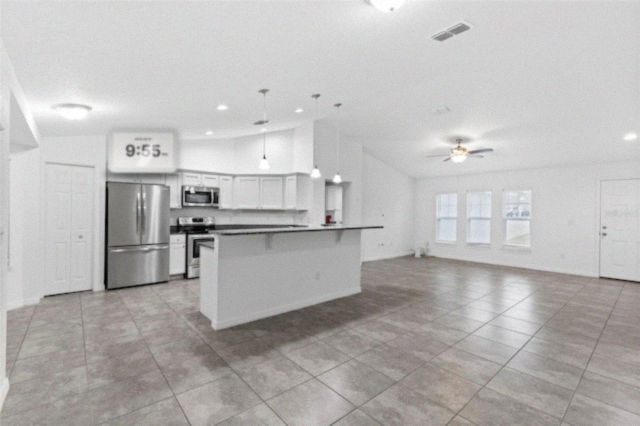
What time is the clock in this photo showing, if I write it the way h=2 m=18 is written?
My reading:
h=9 m=55
